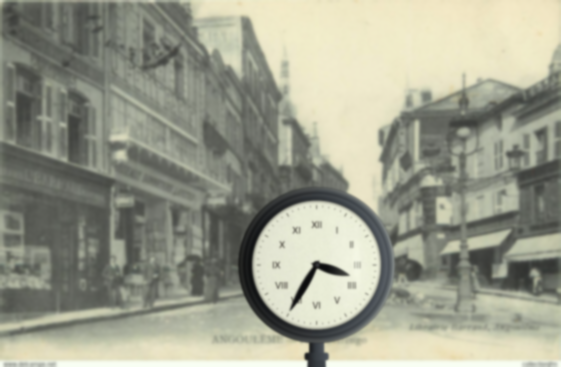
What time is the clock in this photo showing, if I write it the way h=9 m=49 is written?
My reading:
h=3 m=35
